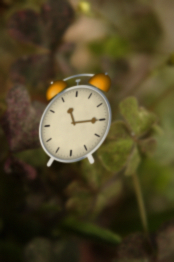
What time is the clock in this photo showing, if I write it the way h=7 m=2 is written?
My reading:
h=11 m=15
